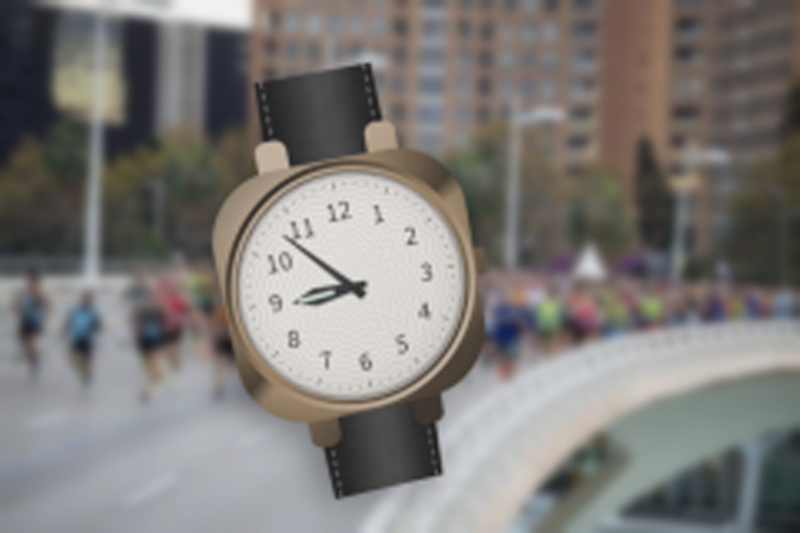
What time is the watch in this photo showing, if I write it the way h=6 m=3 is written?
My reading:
h=8 m=53
